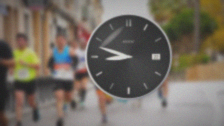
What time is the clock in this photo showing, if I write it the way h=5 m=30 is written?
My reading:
h=8 m=48
